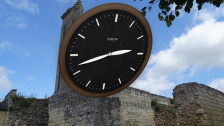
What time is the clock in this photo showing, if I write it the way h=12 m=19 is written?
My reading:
h=2 m=42
